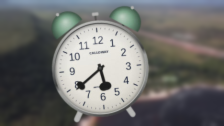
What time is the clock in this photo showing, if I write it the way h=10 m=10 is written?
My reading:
h=5 m=39
